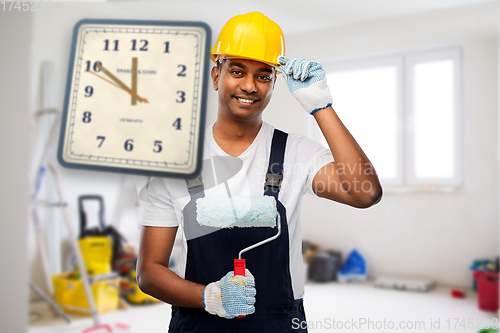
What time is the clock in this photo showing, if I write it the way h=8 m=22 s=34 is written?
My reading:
h=11 m=50 s=49
